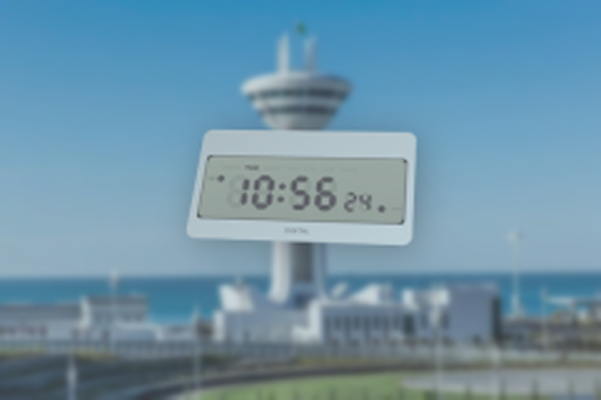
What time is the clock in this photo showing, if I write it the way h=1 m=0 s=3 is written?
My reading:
h=10 m=56 s=24
